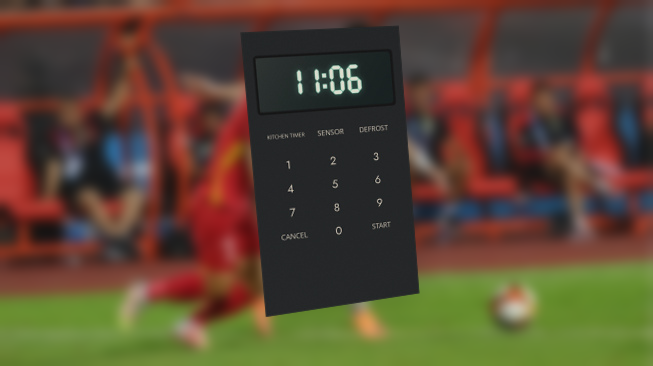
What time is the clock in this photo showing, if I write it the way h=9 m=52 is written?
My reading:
h=11 m=6
